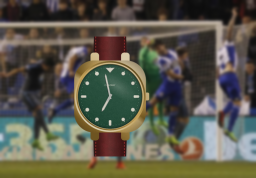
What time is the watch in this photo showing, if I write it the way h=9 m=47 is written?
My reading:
h=6 m=58
